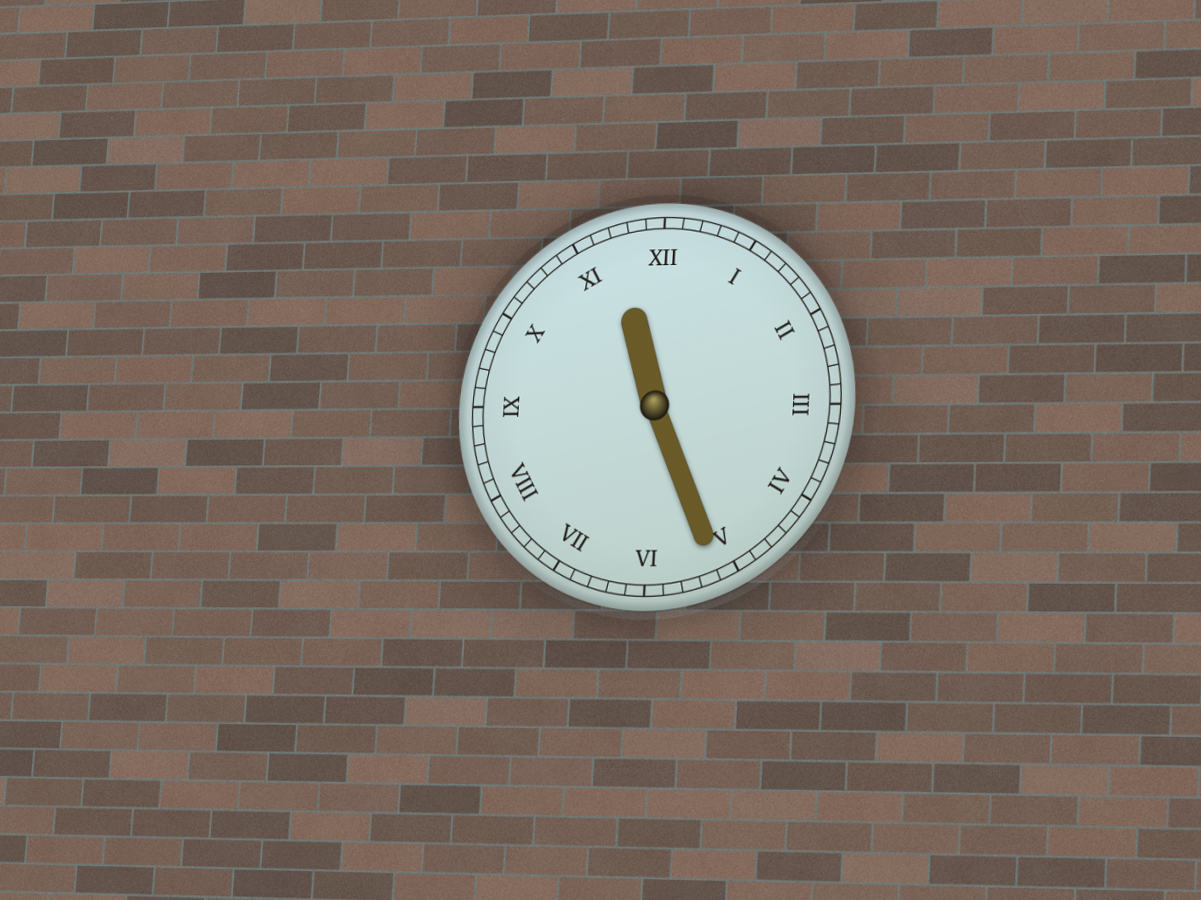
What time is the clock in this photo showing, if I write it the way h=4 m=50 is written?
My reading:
h=11 m=26
